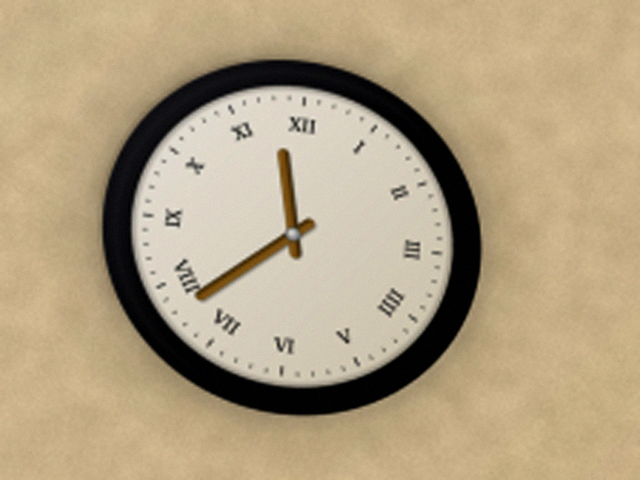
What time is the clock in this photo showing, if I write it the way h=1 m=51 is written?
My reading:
h=11 m=38
